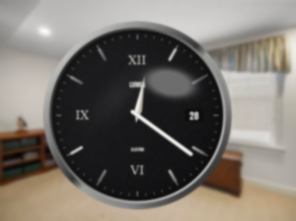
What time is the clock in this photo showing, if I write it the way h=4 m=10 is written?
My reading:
h=12 m=21
